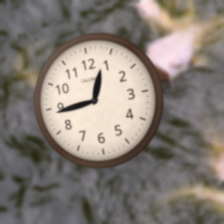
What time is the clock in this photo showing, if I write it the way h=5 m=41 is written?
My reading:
h=12 m=44
